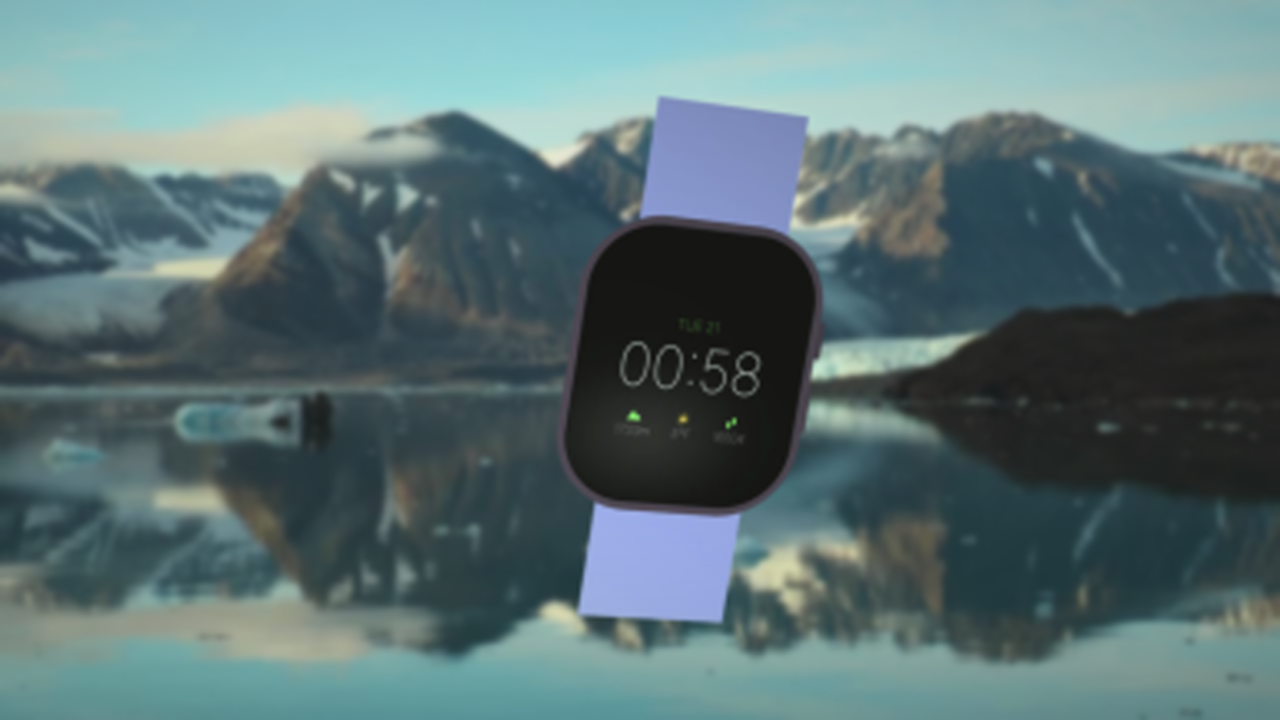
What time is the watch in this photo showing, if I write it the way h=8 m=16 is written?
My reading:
h=0 m=58
